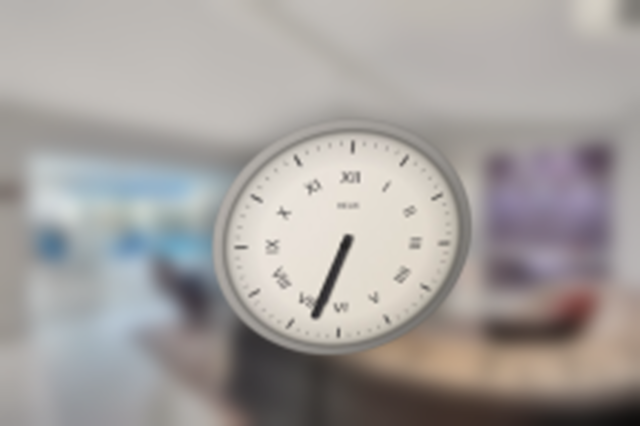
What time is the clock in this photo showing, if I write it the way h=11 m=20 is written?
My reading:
h=6 m=33
